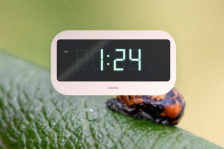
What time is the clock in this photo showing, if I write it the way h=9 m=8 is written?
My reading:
h=1 m=24
